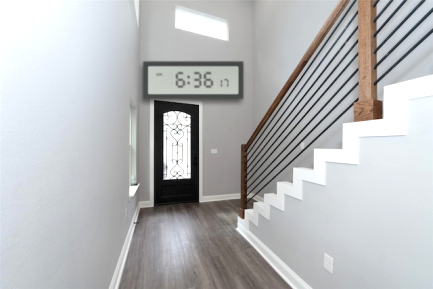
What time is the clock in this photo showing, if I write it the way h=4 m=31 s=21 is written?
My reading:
h=6 m=36 s=17
